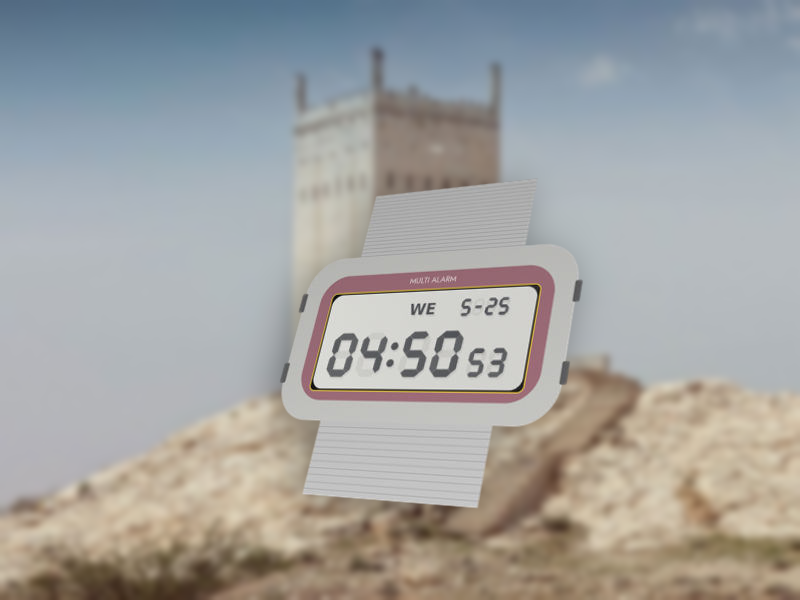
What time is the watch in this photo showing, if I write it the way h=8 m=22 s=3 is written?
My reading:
h=4 m=50 s=53
